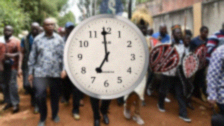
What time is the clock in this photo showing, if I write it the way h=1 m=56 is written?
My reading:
h=6 m=59
